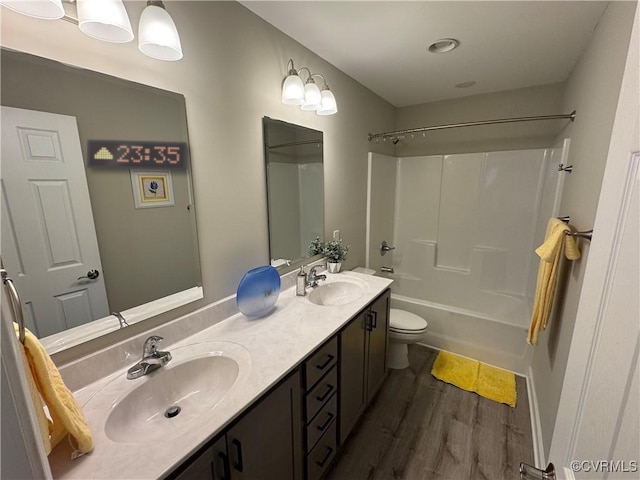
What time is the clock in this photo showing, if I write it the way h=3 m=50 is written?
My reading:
h=23 m=35
